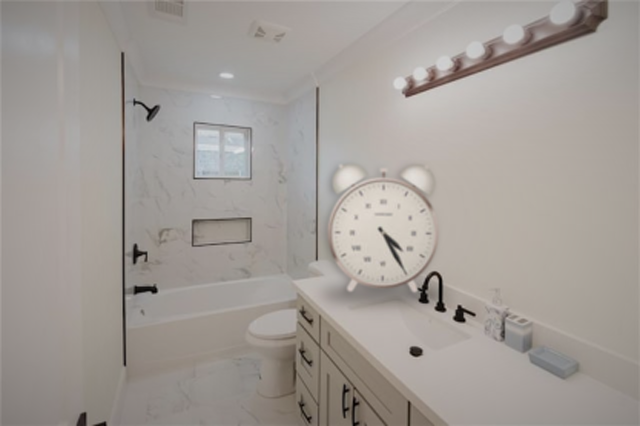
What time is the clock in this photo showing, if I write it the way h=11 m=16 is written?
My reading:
h=4 m=25
